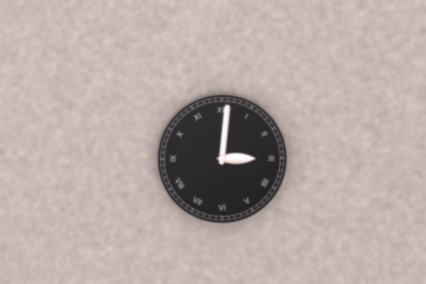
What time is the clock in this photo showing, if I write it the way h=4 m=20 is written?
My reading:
h=3 m=1
